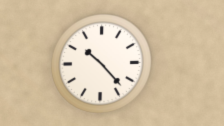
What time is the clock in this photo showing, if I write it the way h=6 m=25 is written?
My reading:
h=10 m=23
